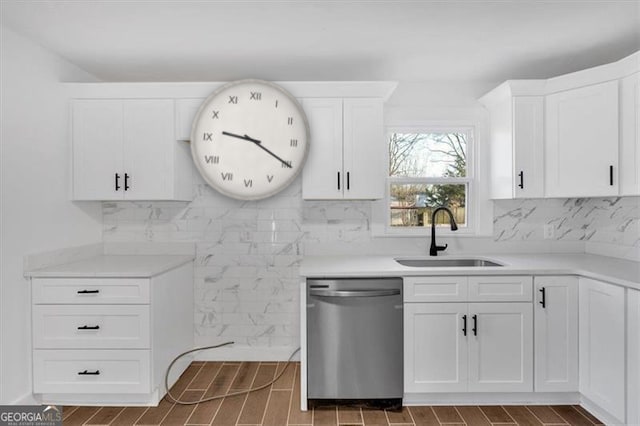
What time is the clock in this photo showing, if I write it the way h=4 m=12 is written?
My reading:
h=9 m=20
